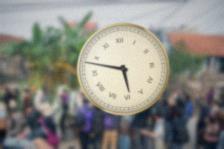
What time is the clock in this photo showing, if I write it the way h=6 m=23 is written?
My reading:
h=5 m=48
